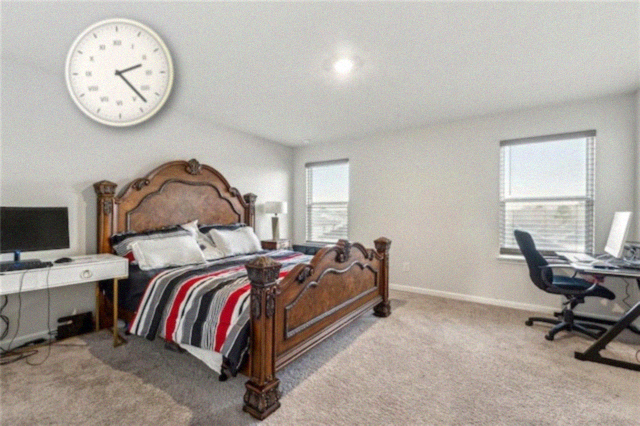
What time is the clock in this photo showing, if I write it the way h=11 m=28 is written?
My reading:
h=2 m=23
